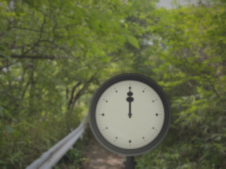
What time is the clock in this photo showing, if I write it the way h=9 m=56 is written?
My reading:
h=12 m=0
